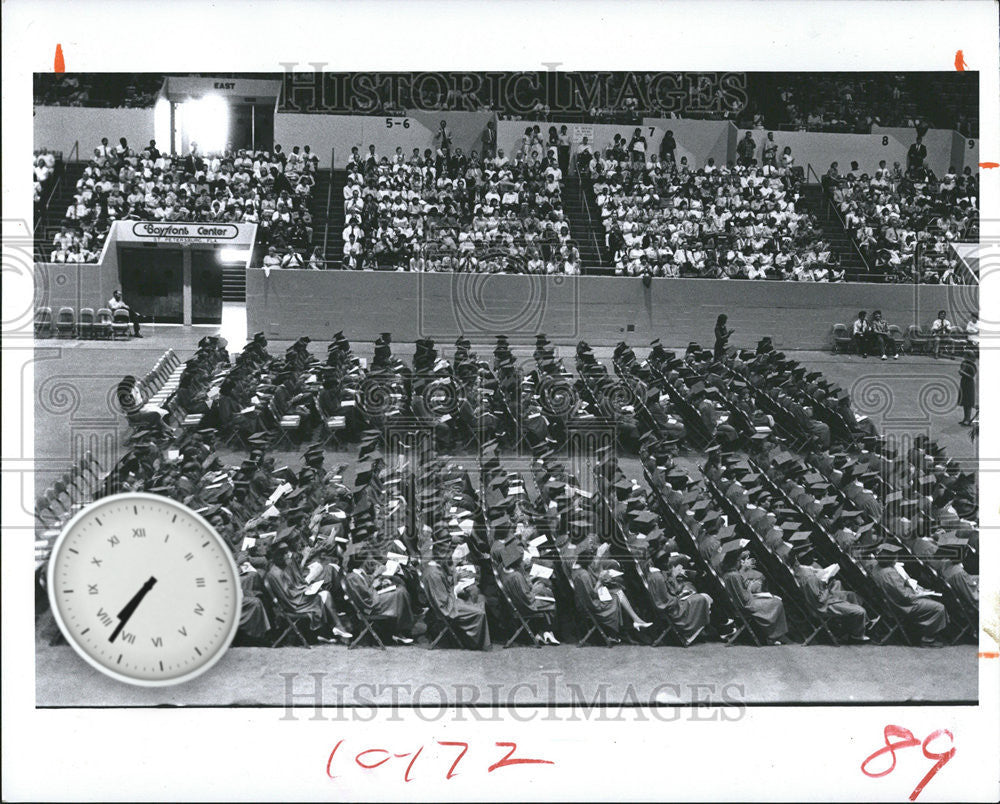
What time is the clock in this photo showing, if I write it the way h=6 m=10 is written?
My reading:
h=7 m=37
